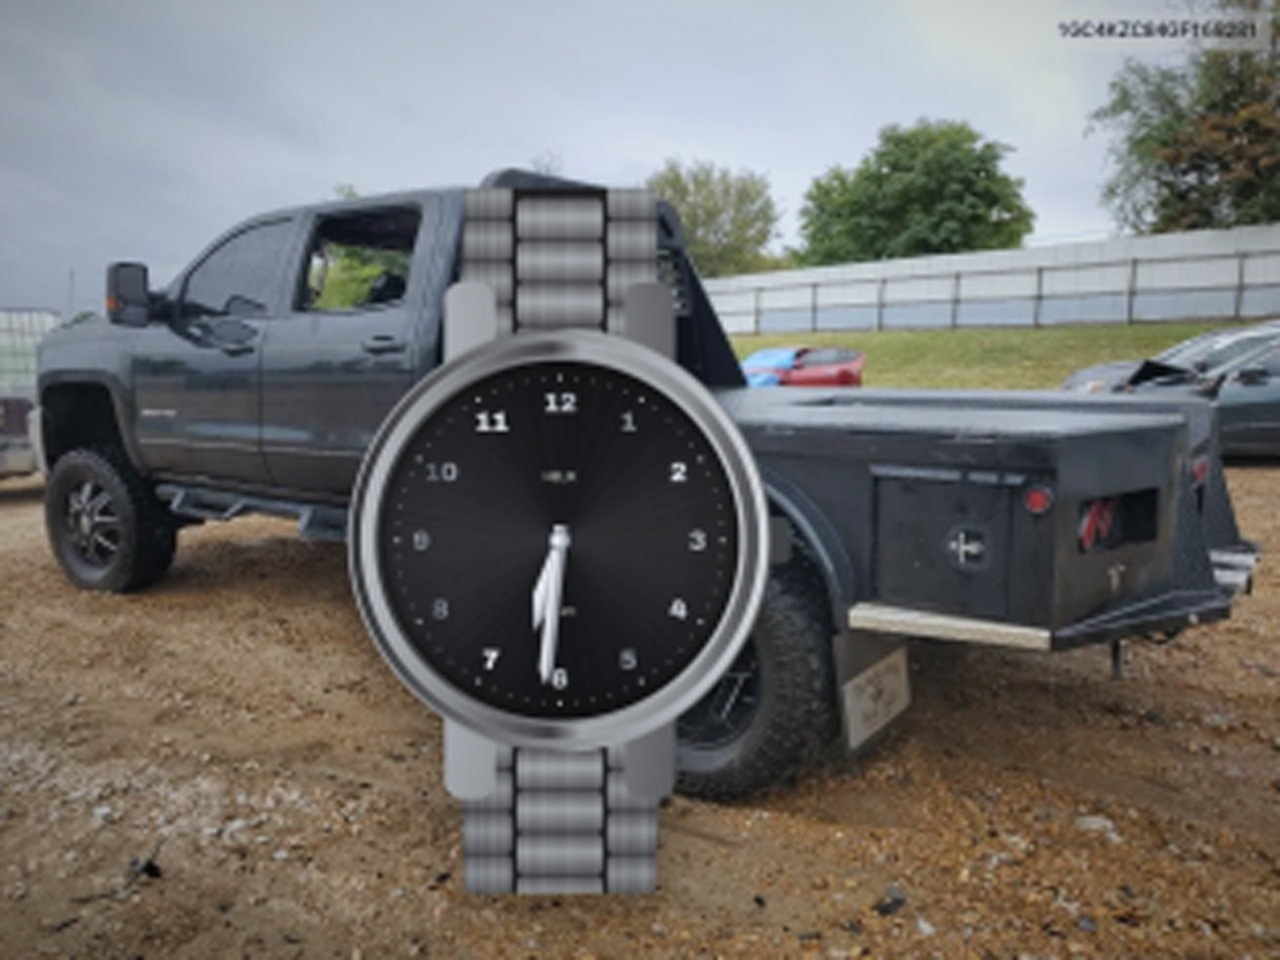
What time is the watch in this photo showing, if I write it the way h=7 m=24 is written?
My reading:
h=6 m=31
